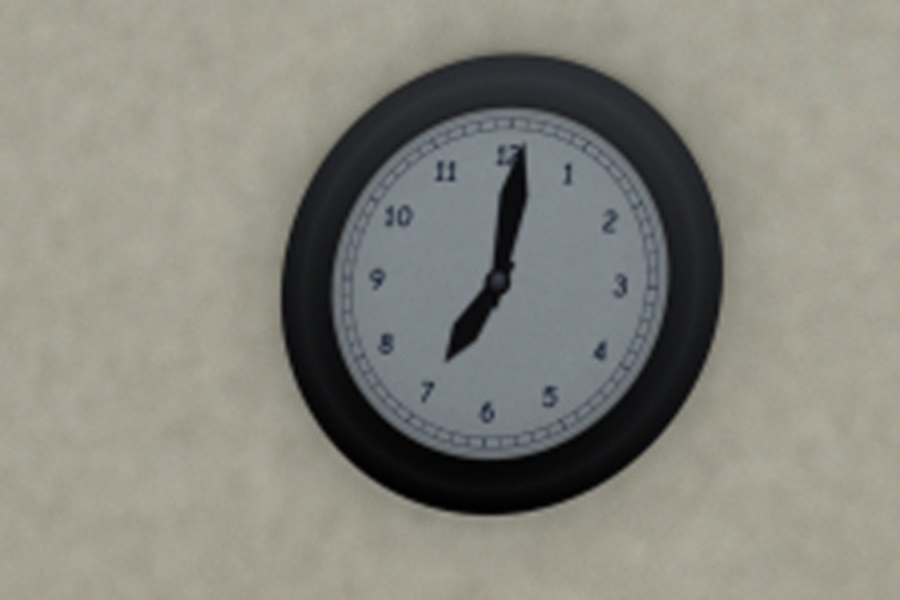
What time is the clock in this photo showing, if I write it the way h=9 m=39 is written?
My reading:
h=7 m=1
